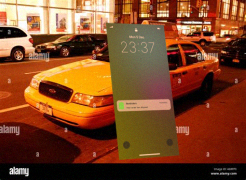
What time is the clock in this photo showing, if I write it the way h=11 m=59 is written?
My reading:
h=23 m=37
